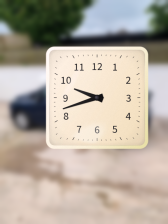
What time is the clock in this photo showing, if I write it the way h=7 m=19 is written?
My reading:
h=9 m=42
